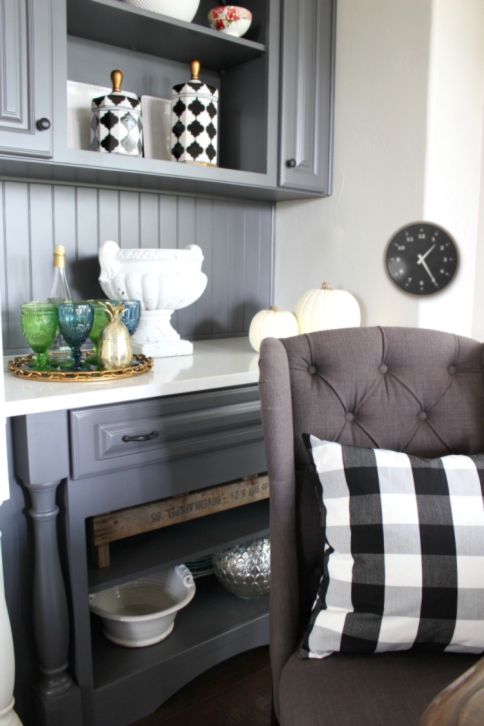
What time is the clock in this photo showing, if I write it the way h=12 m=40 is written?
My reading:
h=1 m=25
